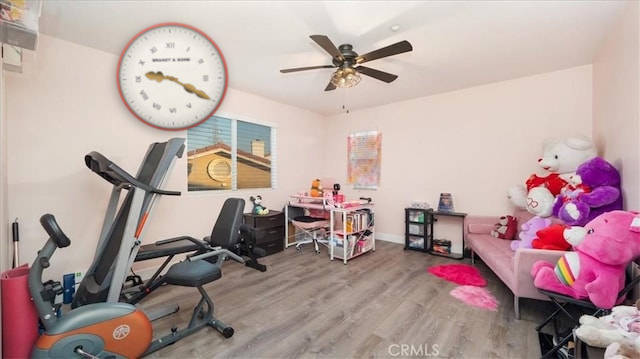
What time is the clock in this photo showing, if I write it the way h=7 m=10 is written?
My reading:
h=9 m=20
